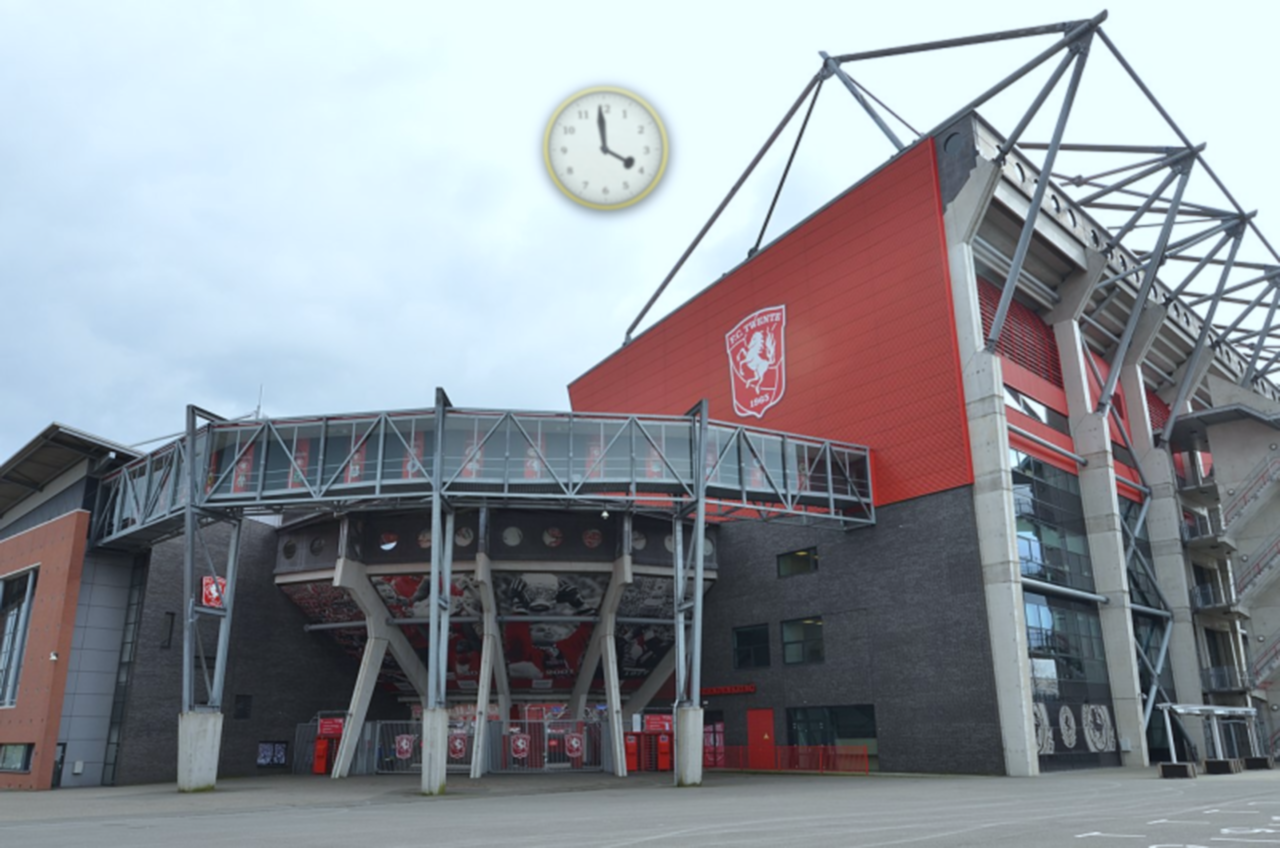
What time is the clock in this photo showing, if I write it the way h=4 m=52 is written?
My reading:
h=3 m=59
